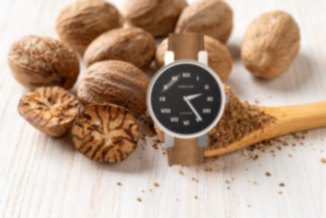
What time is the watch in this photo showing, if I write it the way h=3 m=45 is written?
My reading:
h=2 m=24
